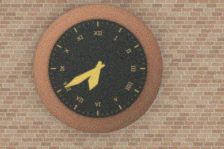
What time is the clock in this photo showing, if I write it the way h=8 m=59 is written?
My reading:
h=6 m=40
